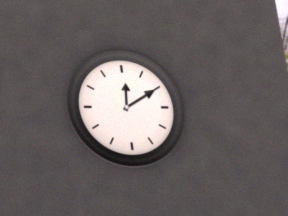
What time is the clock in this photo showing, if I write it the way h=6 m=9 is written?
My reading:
h=12 m=10
